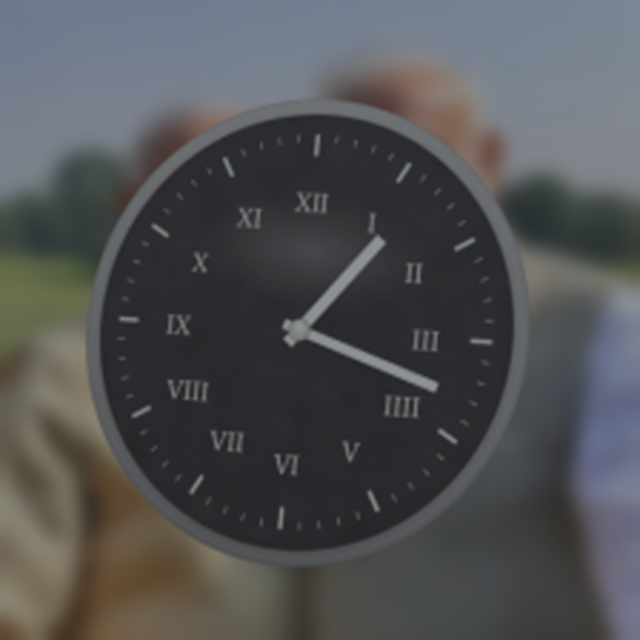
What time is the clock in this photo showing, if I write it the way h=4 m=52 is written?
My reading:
h=1 m=18
